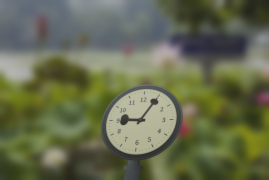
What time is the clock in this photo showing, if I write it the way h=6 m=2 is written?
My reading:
h=9 m=5
